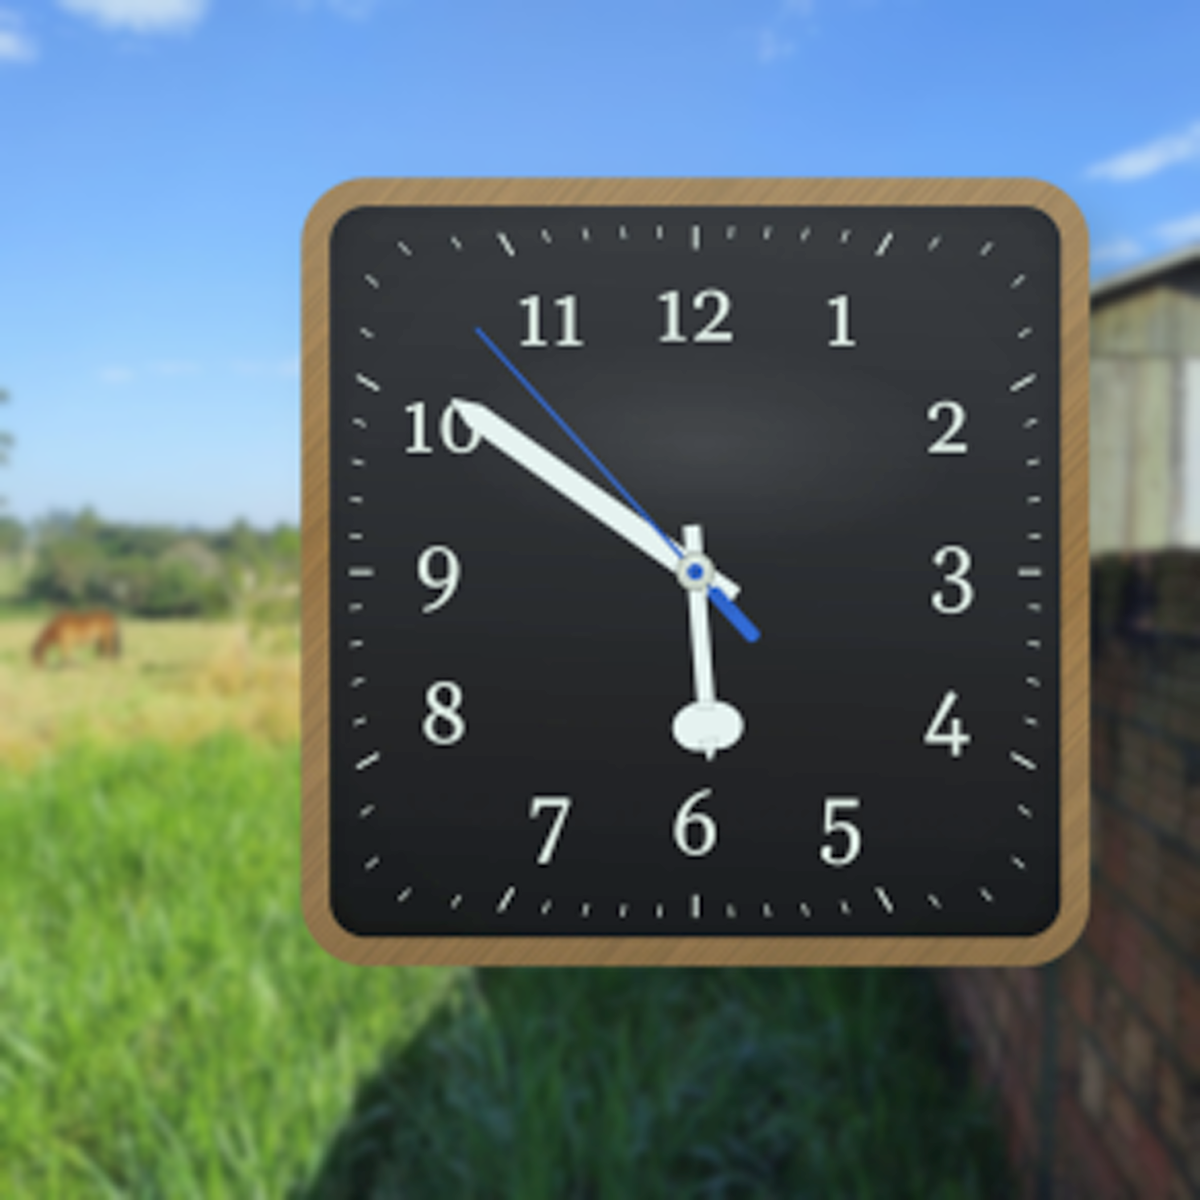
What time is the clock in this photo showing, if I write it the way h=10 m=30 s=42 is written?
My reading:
h=5 m=50 s=53
